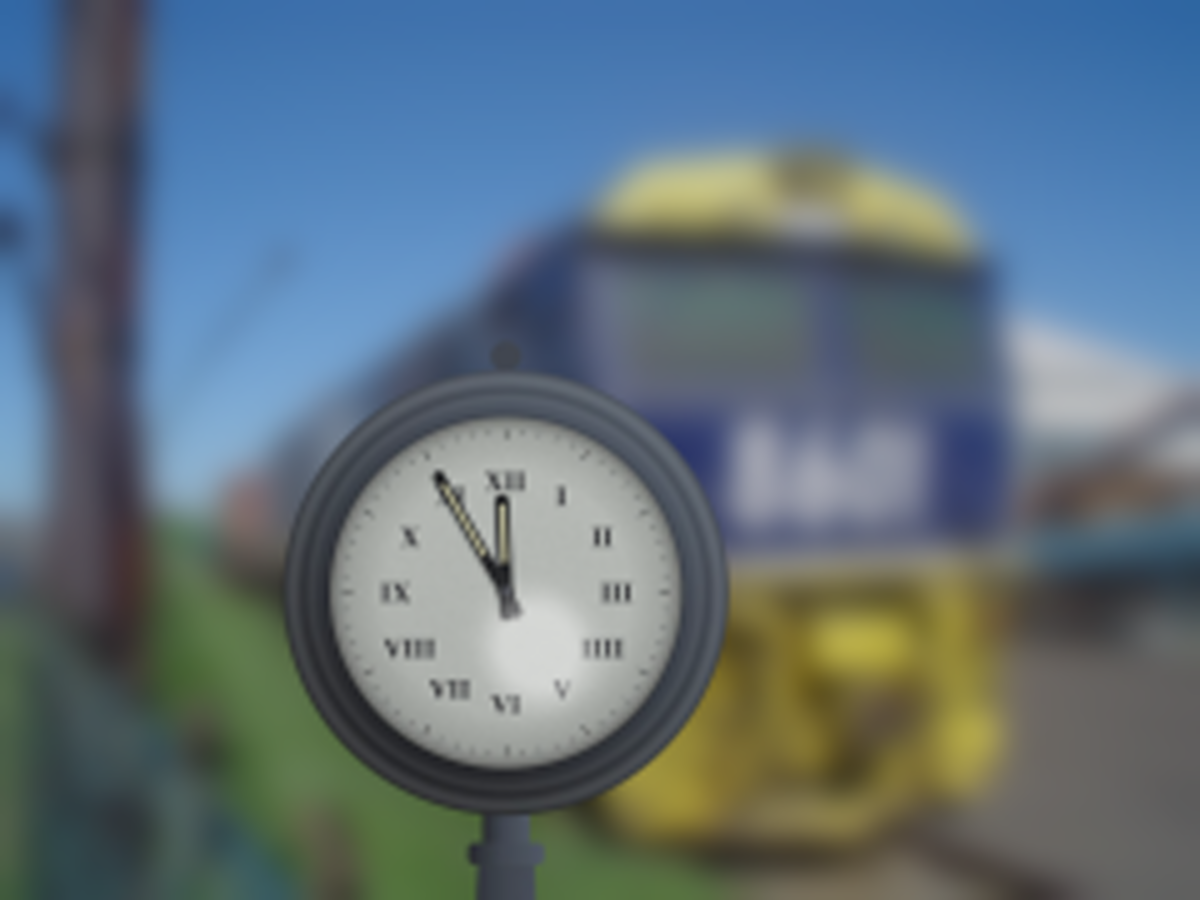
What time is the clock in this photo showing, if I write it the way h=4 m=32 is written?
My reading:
h=11 m=55
